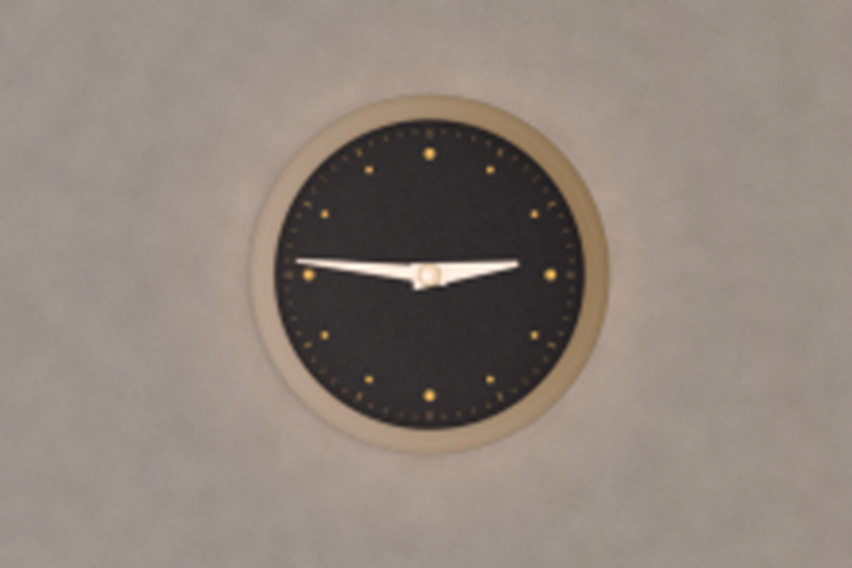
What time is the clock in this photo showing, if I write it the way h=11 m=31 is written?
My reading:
h=2 m=46
